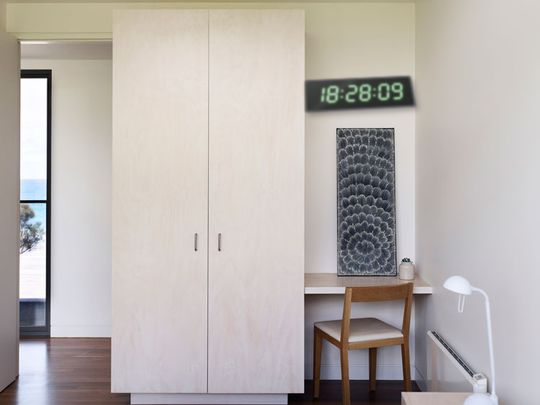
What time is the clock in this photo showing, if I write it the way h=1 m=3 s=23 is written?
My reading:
h=18 m=28 s=9
